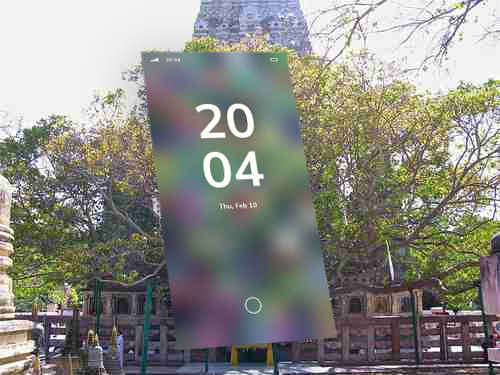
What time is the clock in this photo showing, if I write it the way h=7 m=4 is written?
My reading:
h=20 m=4
